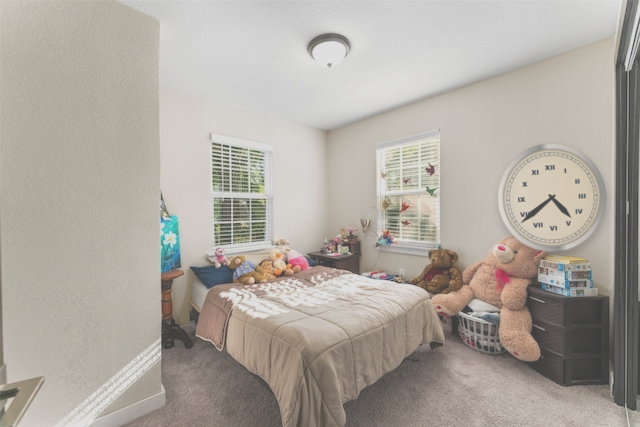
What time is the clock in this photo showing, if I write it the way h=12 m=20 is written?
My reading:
h=4 m=39
